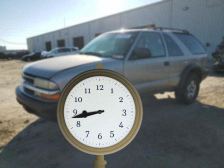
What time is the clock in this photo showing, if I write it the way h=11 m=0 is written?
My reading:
h=8 m=43
